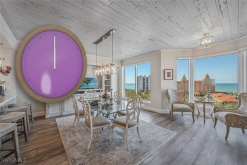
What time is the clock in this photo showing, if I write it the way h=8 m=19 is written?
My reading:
h=12 m=0
